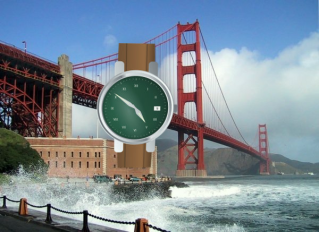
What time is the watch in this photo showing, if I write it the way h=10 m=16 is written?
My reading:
h=4 m=51
